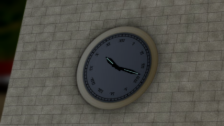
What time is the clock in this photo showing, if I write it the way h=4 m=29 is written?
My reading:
h=10 m=18
